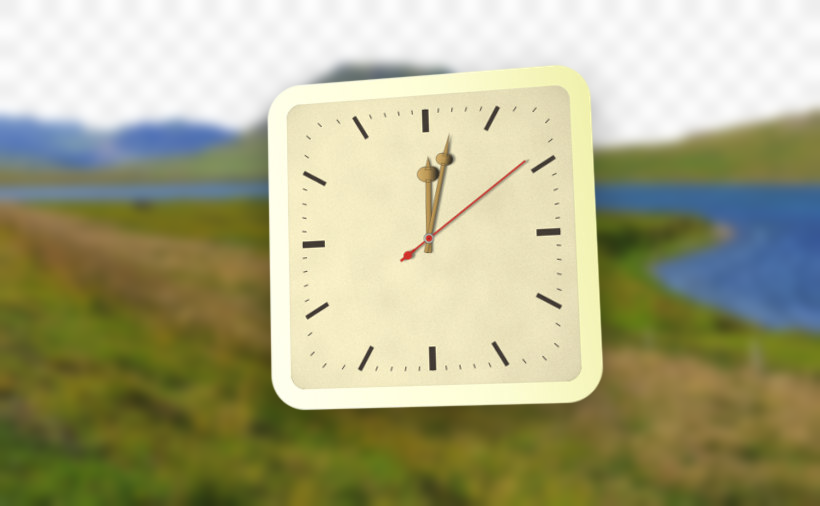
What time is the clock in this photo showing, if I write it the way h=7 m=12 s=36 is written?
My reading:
h=12 m=2 s=9
